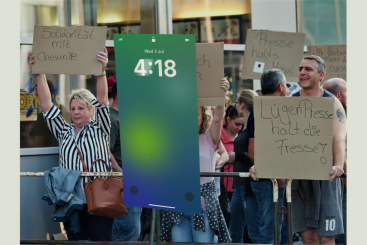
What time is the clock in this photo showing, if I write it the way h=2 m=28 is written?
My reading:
h=4 m=18
